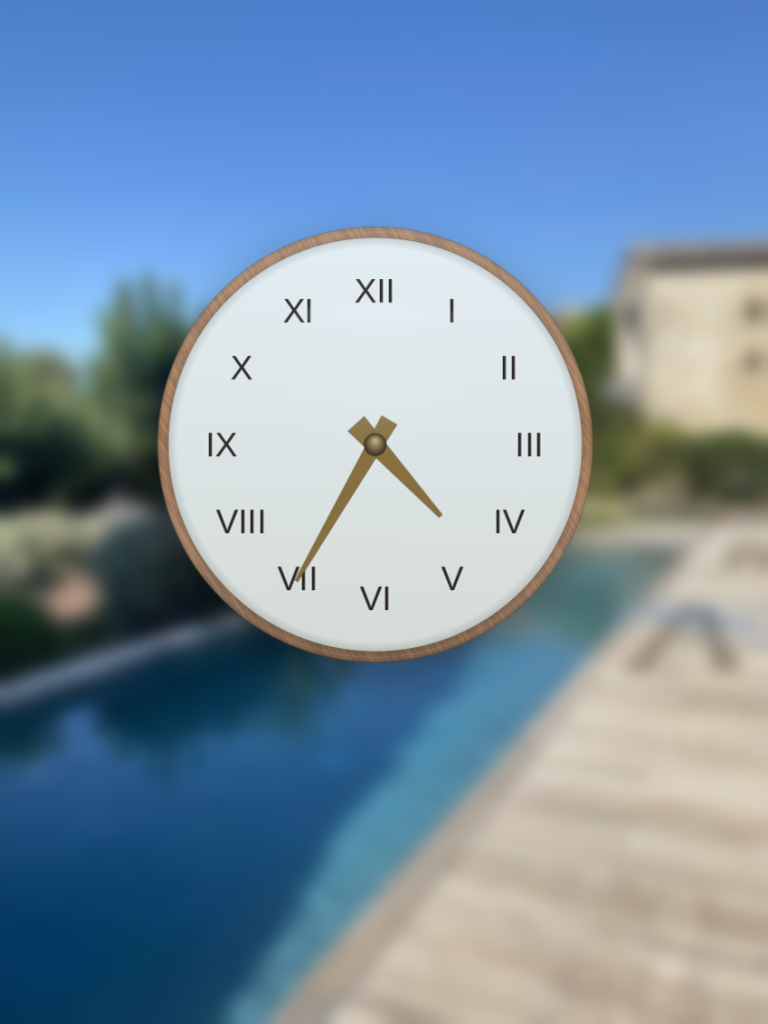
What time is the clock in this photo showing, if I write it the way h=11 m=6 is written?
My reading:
h=4 m=35
